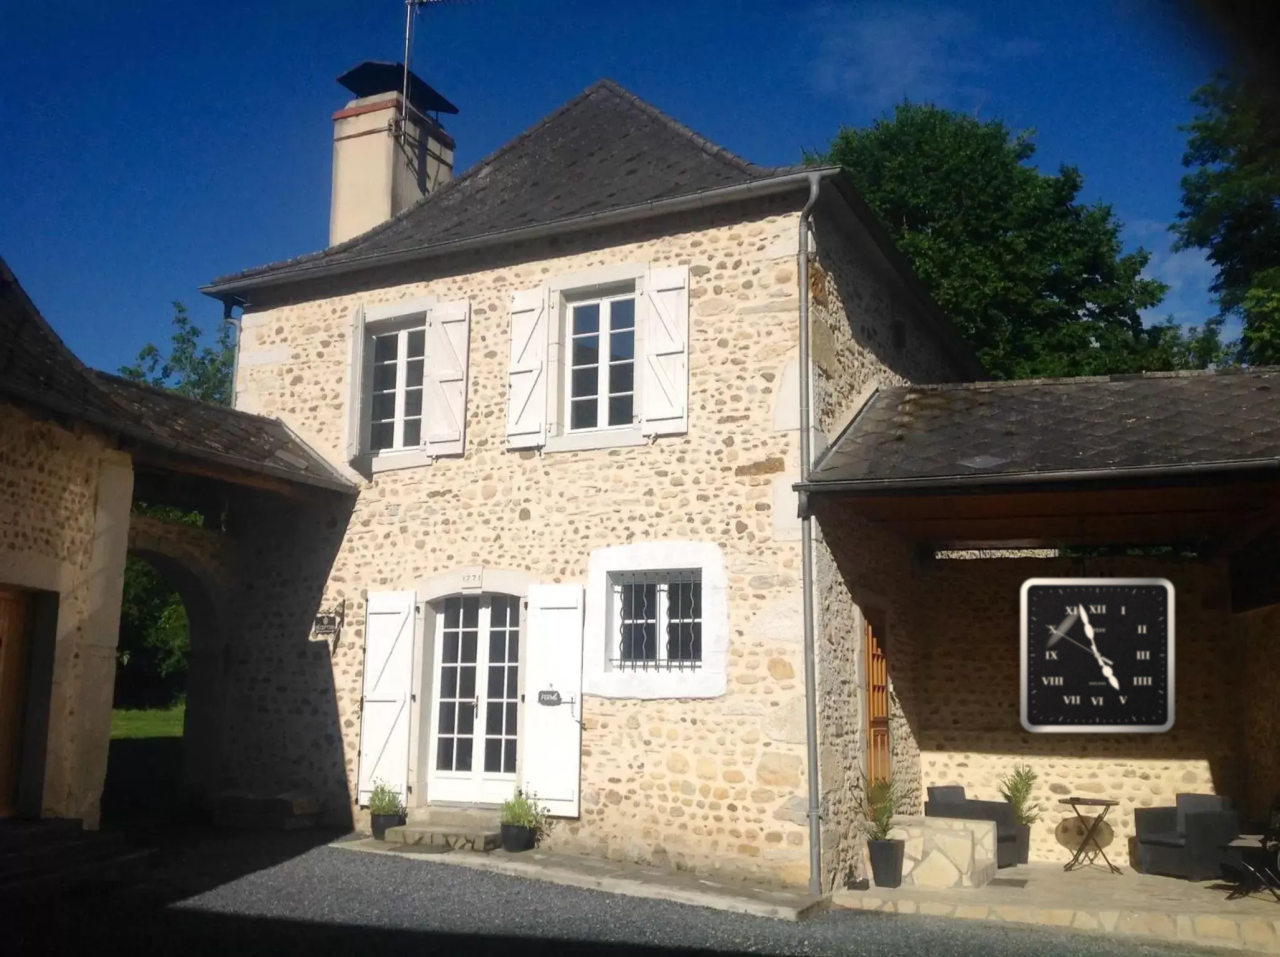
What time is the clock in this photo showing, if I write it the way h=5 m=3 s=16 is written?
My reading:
h=4 m=56 s=50
